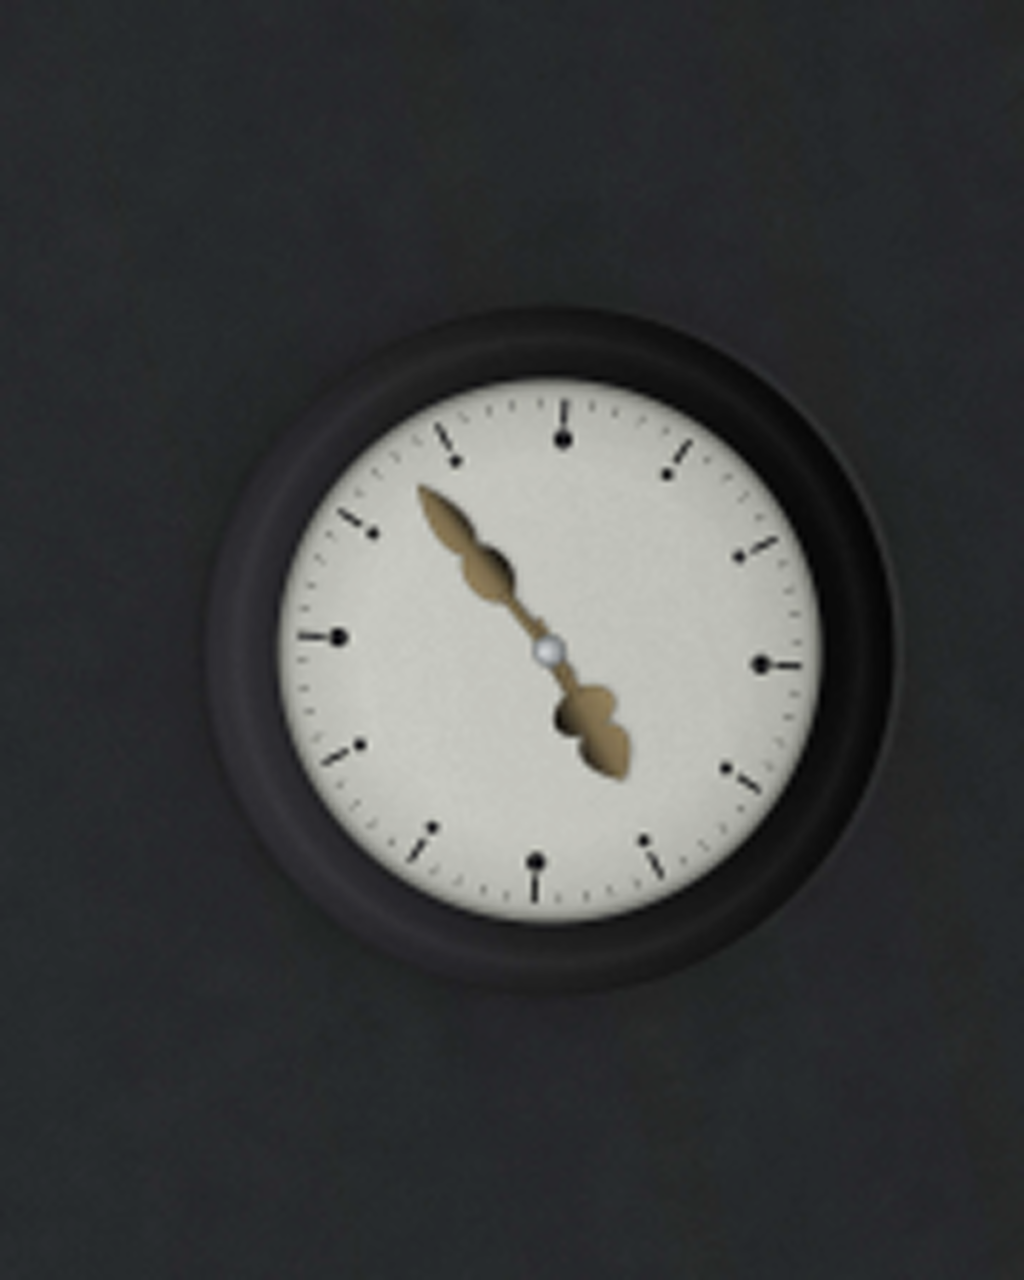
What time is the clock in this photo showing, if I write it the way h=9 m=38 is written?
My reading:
h=4 m=53
